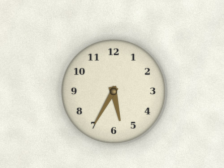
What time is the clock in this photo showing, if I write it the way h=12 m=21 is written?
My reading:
h=5 m=35
